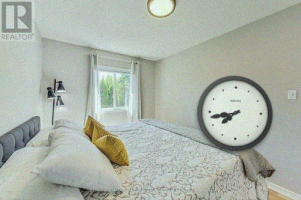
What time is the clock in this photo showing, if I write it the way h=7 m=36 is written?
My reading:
h=7 m=43
